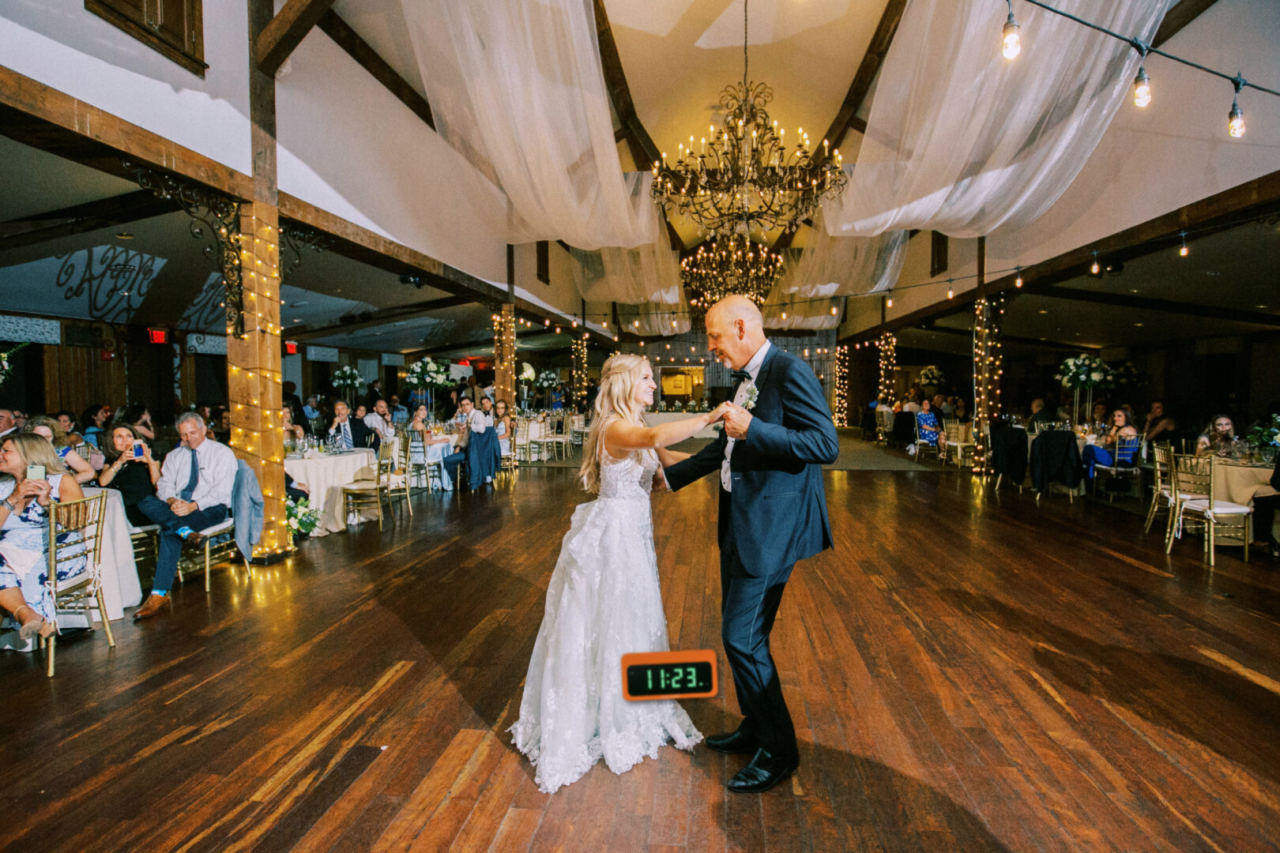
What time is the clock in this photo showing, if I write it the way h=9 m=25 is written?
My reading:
h=11 m=23
